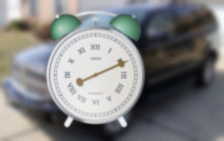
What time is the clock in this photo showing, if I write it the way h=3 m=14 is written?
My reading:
h=8 m=11
